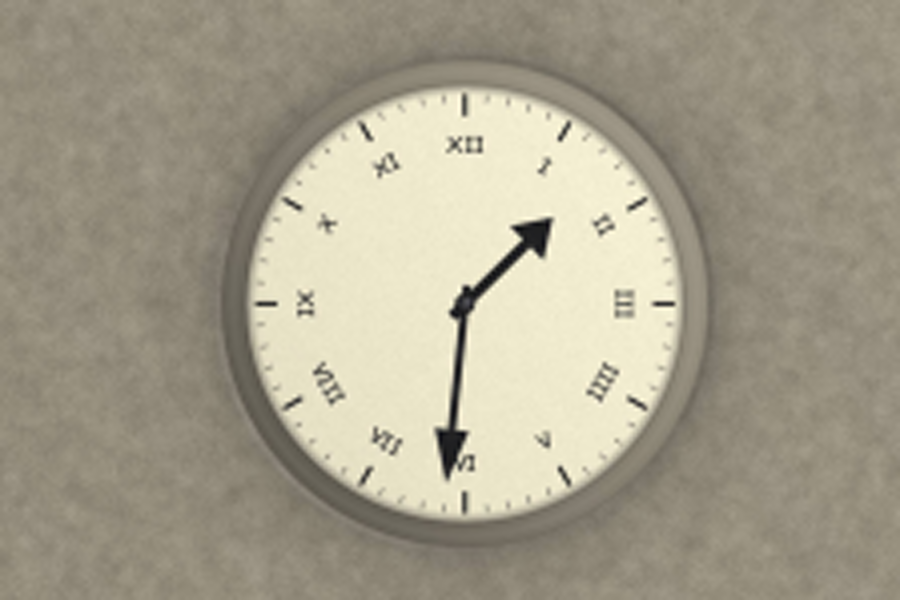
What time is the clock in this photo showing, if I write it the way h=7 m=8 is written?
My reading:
h=1 m=31
